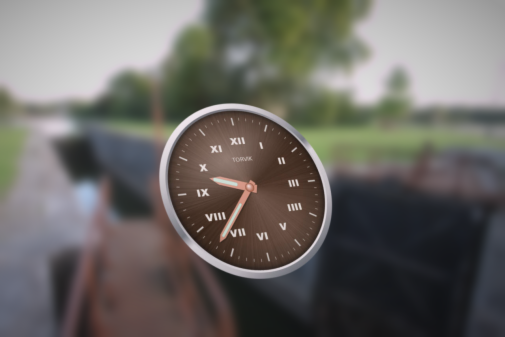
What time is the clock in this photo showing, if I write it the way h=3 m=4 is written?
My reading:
h=9 m=37
